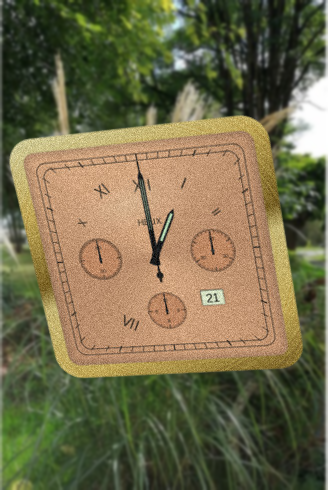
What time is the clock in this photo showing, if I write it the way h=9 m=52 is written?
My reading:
h=1 m=0
